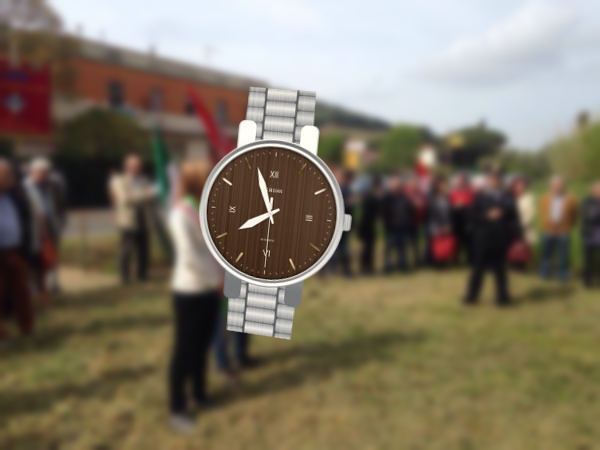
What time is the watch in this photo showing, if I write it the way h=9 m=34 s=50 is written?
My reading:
h=7 m=56 s=30
